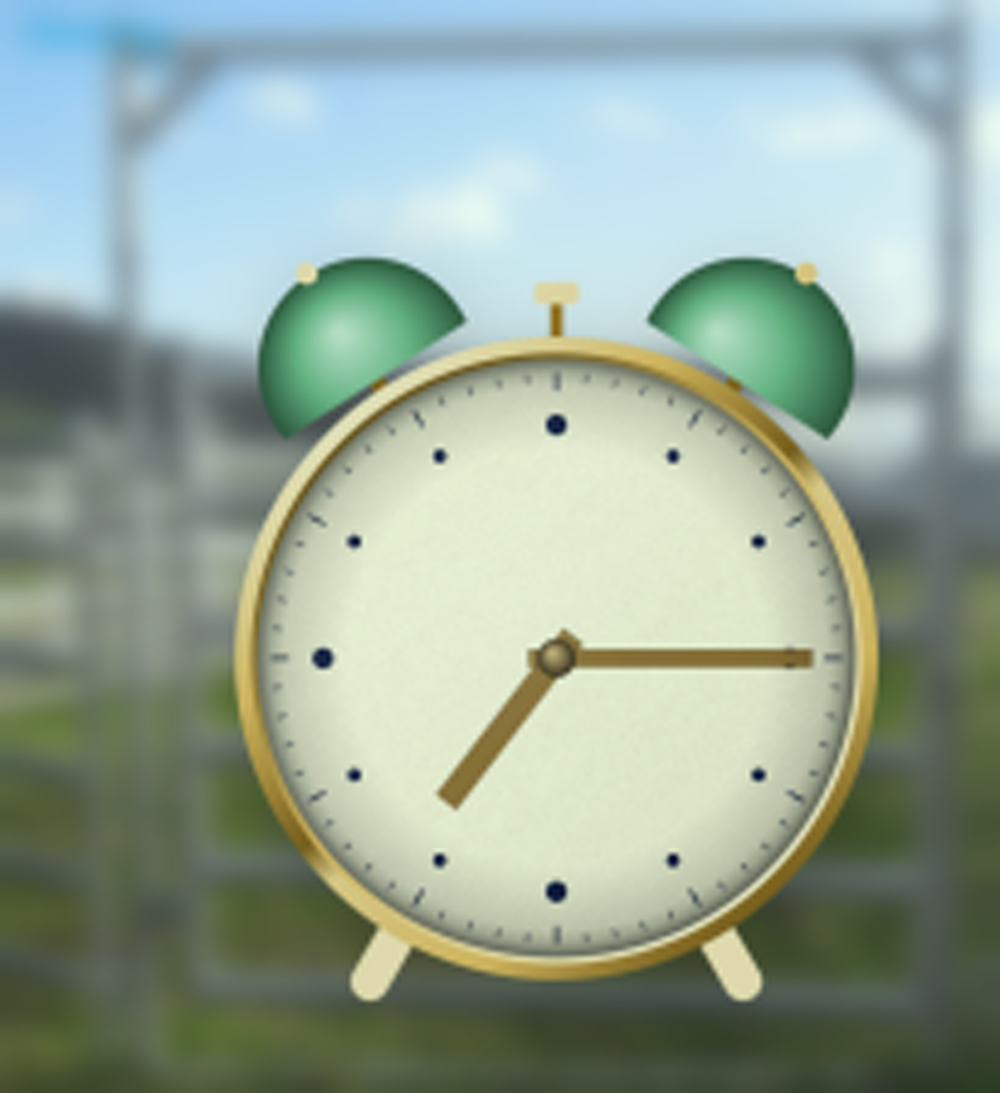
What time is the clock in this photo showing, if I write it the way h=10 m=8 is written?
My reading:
h=7 m=15
